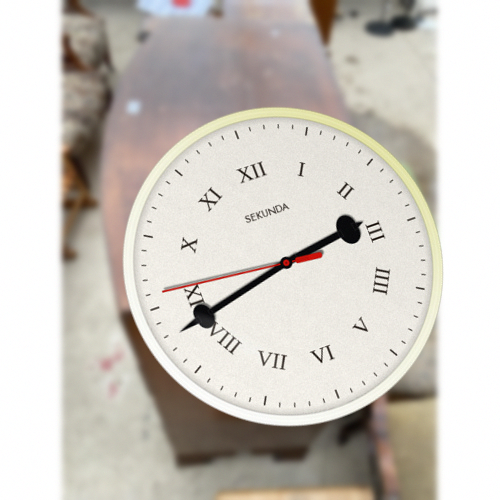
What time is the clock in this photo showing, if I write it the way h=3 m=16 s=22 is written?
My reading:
h=2 m=42 s=46
